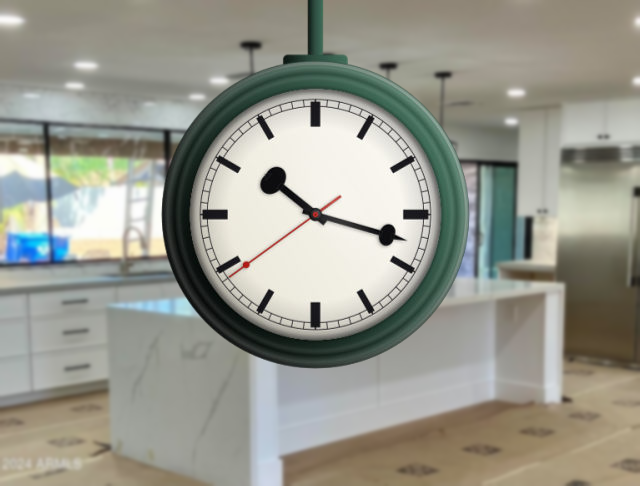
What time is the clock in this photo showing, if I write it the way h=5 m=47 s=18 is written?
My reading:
h=10 m=17 s=39
